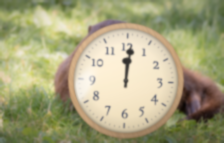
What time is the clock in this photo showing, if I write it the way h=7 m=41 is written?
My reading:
h=12 m=1
